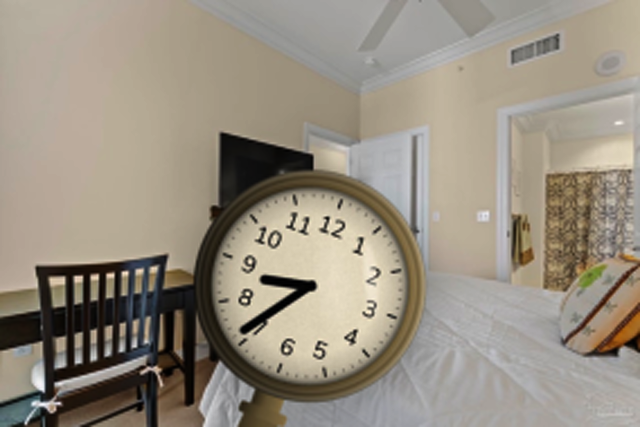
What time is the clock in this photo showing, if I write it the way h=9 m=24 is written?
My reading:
h=8 m=36
